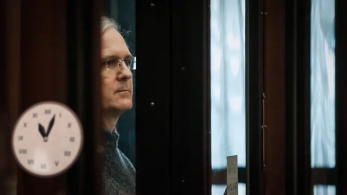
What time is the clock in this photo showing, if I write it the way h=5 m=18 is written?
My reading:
h=11 m=3
